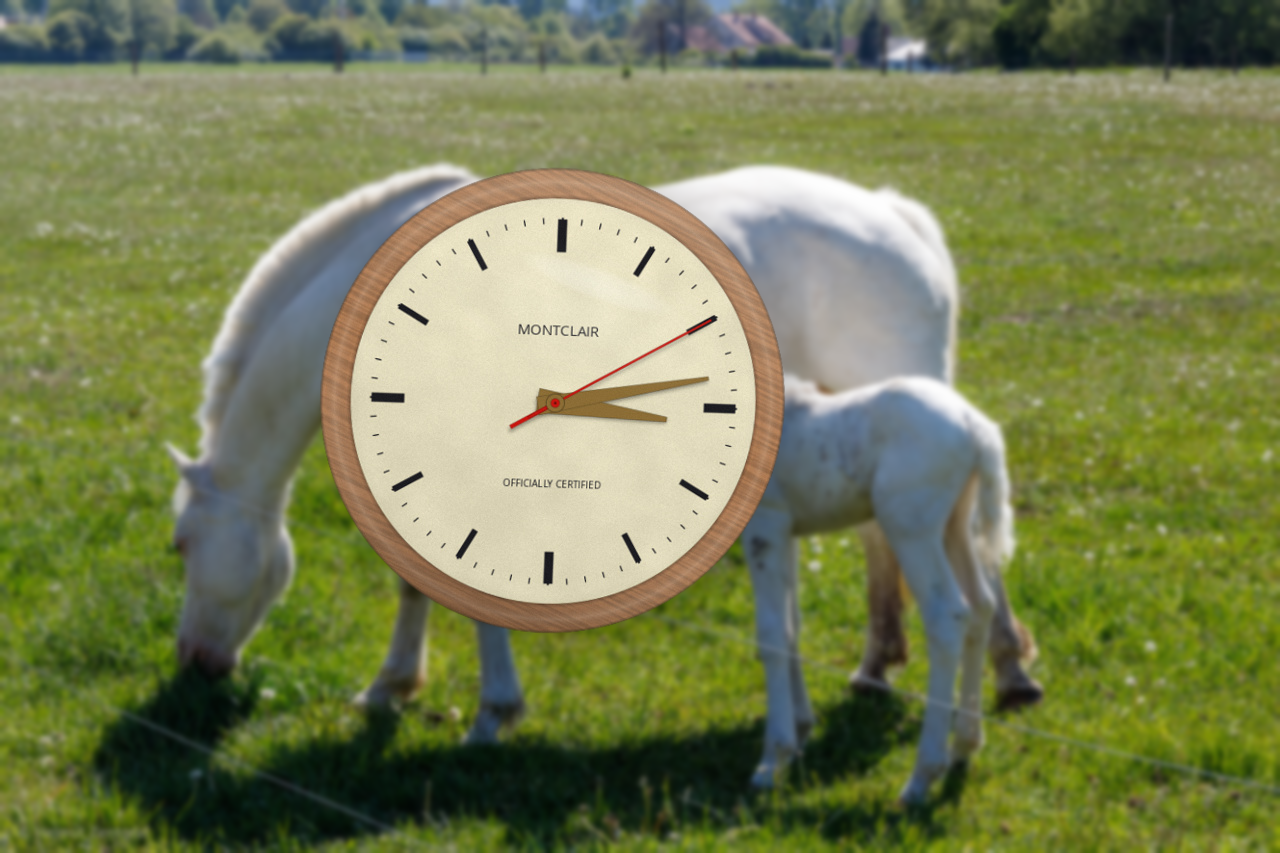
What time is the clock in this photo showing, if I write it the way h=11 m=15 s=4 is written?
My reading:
h=3 m=13 s=10
